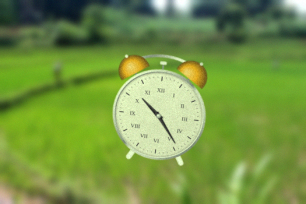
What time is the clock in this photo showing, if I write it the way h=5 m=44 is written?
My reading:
h=10 m=24
